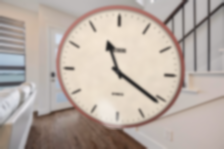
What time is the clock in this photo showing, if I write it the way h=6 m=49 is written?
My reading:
h=11 m=21
